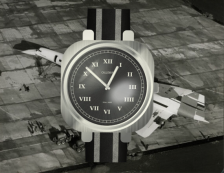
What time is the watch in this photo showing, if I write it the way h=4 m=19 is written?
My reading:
h=12 m=52
